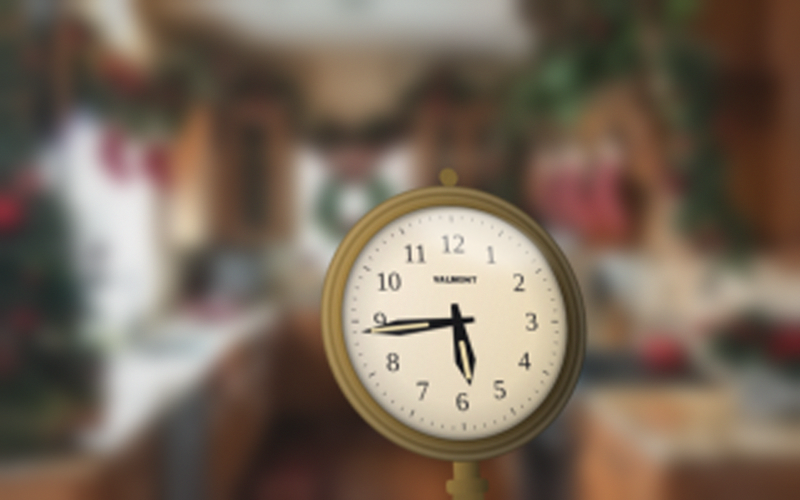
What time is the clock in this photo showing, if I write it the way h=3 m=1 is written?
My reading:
h=5 m=44
